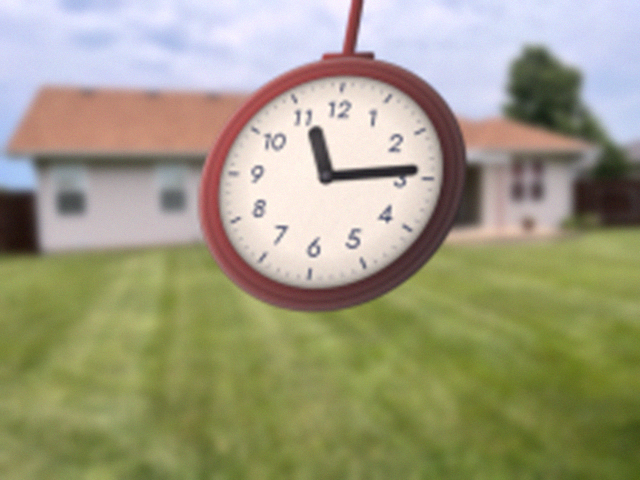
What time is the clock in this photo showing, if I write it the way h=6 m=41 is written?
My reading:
h=11 m=14
